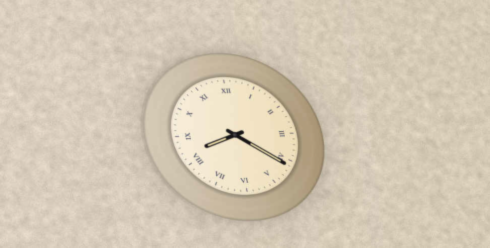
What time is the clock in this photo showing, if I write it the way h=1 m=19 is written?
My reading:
h=8 m=21
